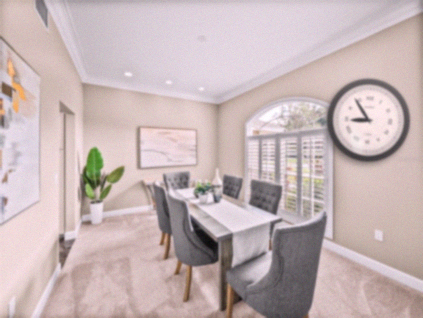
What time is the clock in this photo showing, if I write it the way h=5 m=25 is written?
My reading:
h=8 m=54
